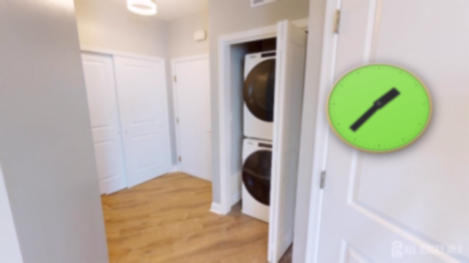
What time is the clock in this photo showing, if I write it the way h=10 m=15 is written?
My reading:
h=1 m=37
